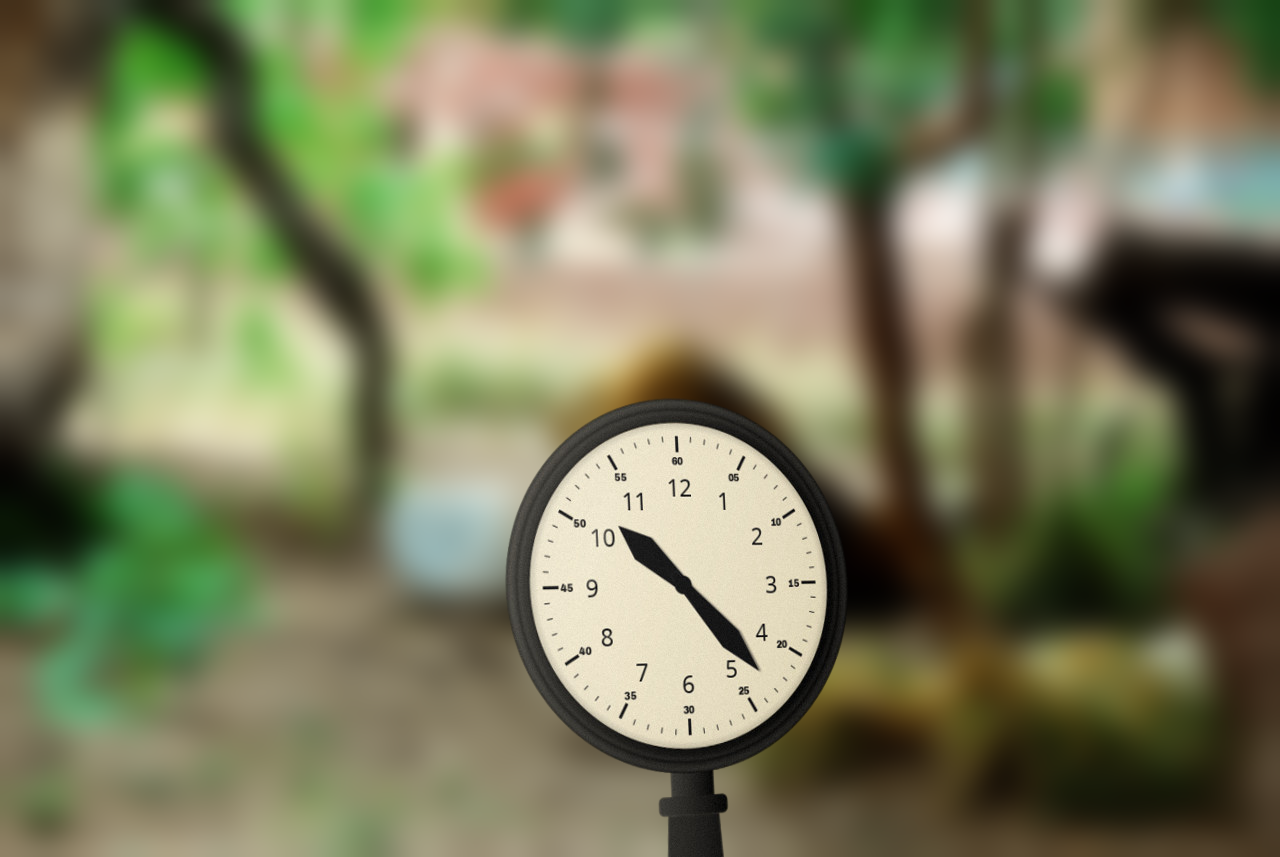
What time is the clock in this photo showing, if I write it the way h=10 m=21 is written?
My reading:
h=10 m=23
